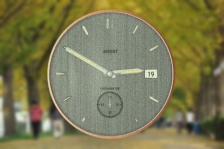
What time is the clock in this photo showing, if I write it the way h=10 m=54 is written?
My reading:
h=2 m=50
